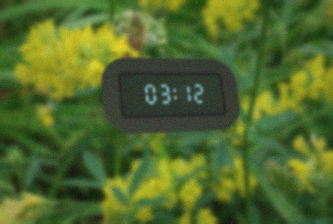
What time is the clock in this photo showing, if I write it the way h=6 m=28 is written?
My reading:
h=3 m=12
